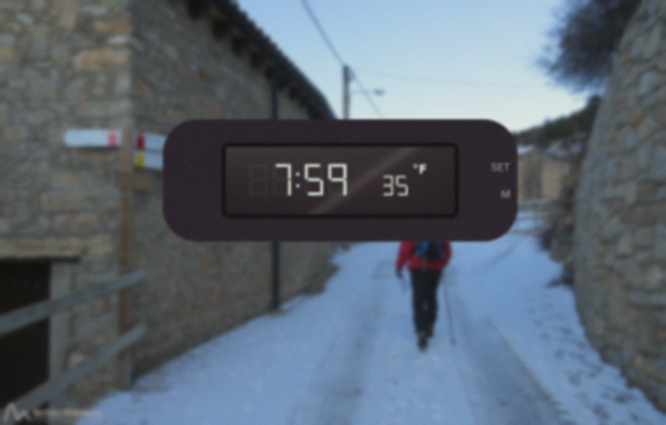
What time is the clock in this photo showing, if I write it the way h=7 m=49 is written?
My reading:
h=7 m=59
